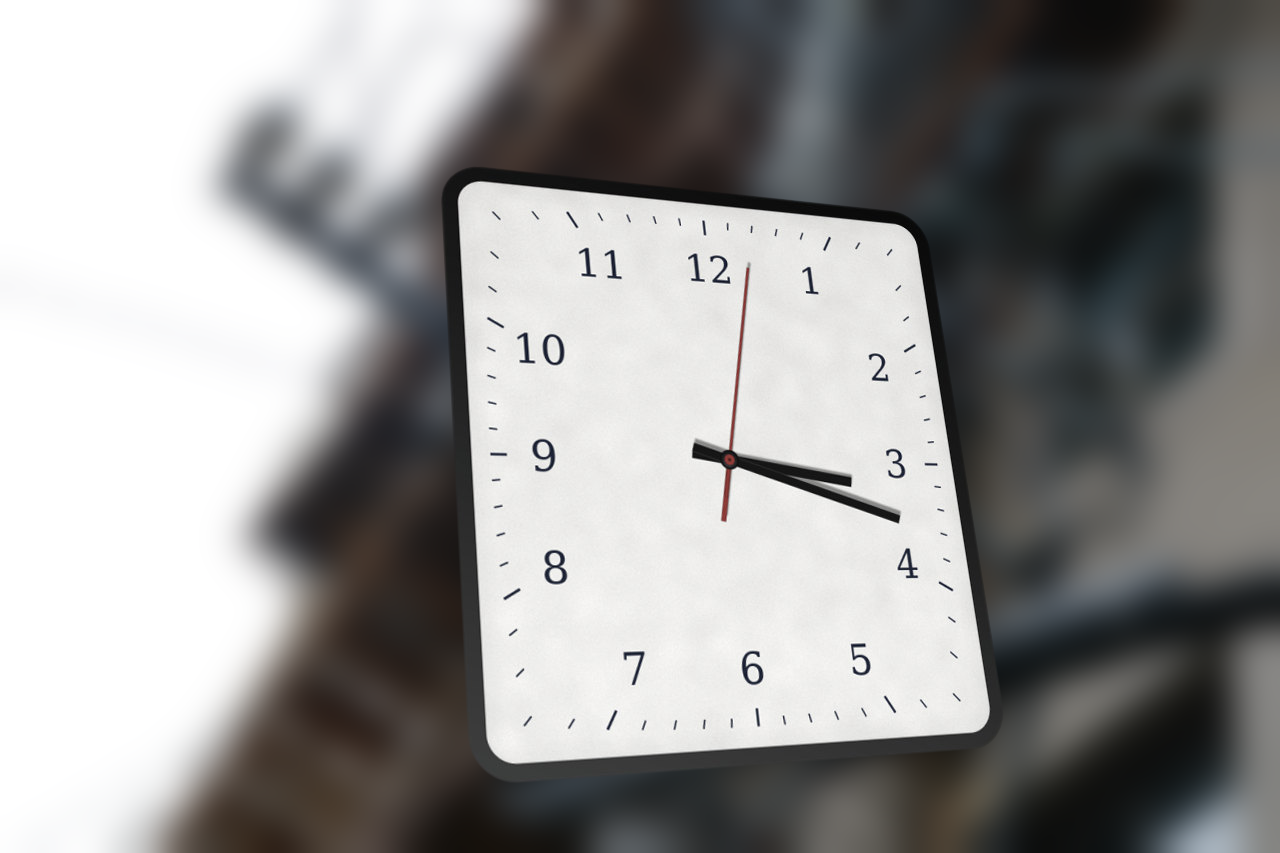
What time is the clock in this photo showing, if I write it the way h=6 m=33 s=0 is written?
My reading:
h=3 m=18 s=2
